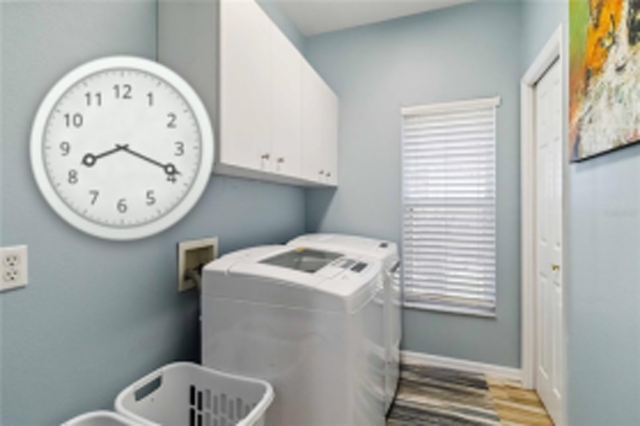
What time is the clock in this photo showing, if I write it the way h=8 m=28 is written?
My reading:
h=8 m=19
